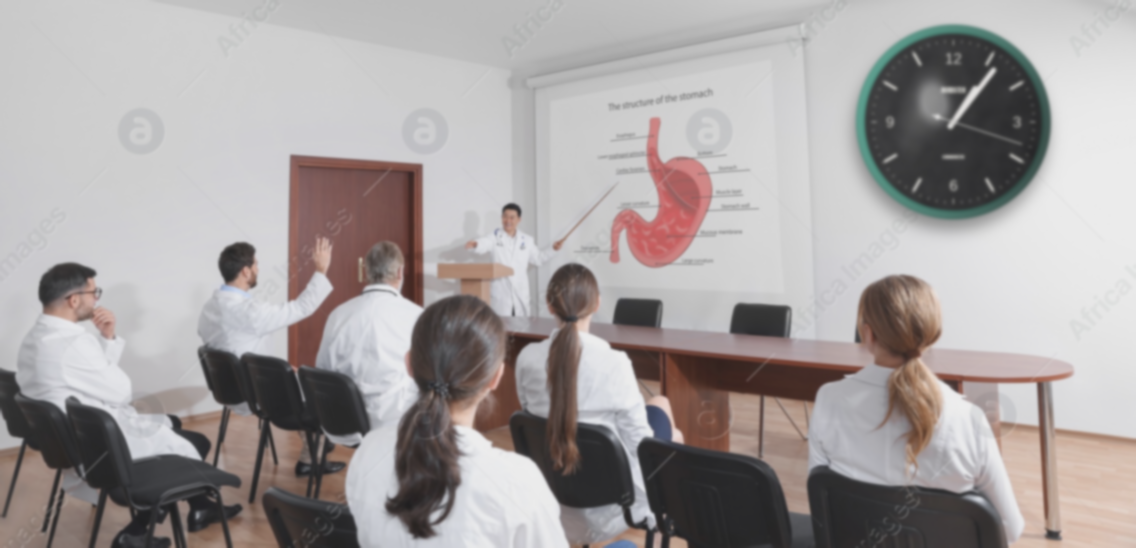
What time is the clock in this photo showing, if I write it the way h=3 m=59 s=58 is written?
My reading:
h=1 m=6 s=18
